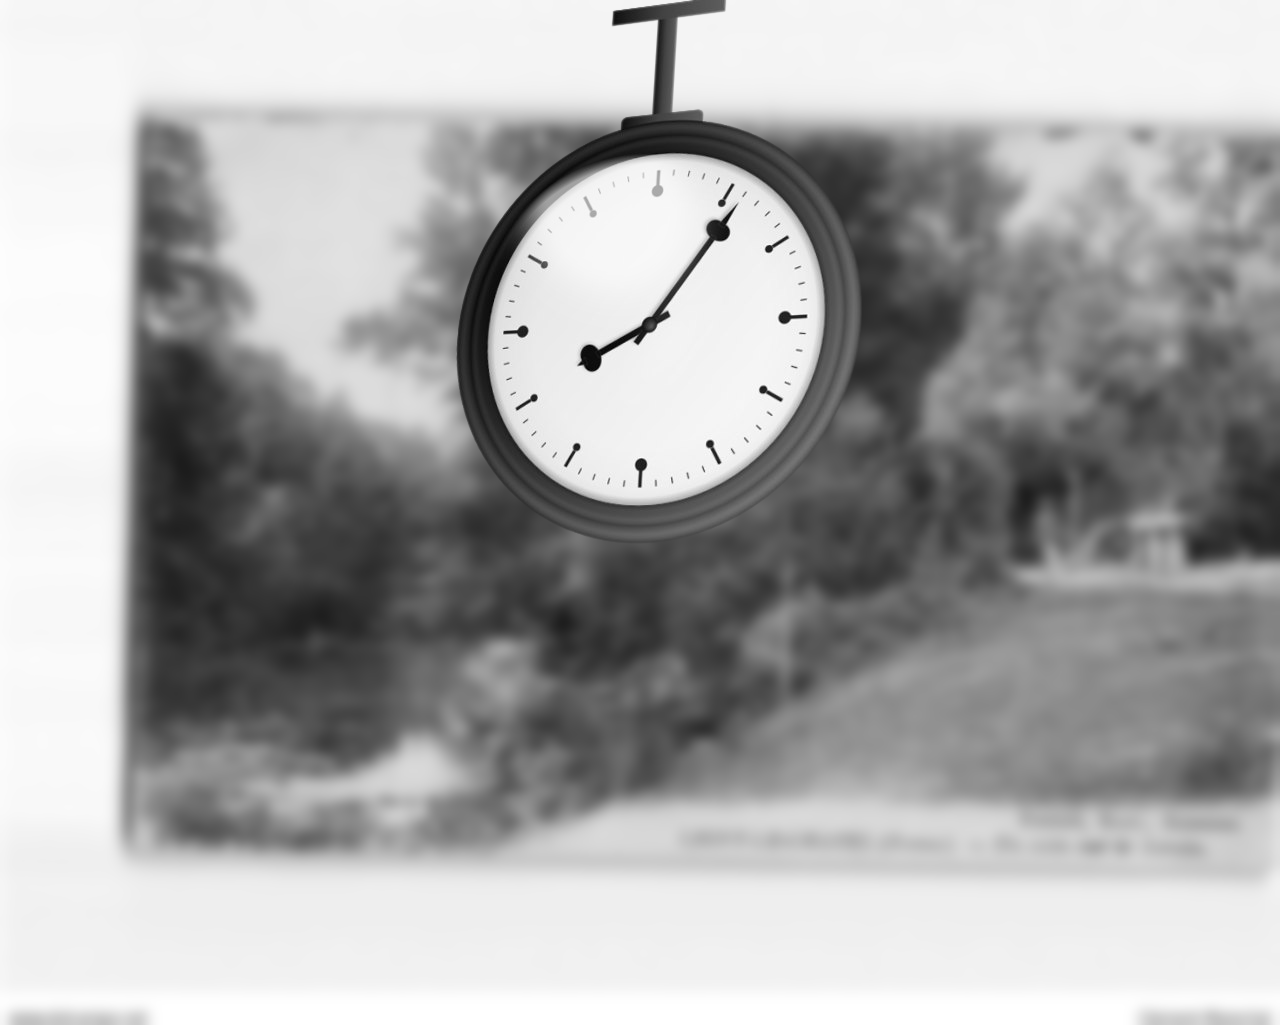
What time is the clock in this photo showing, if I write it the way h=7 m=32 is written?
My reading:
h=8 m=6
